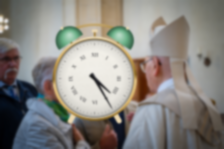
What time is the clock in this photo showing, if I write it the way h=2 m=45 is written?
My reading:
h=4 m=25
